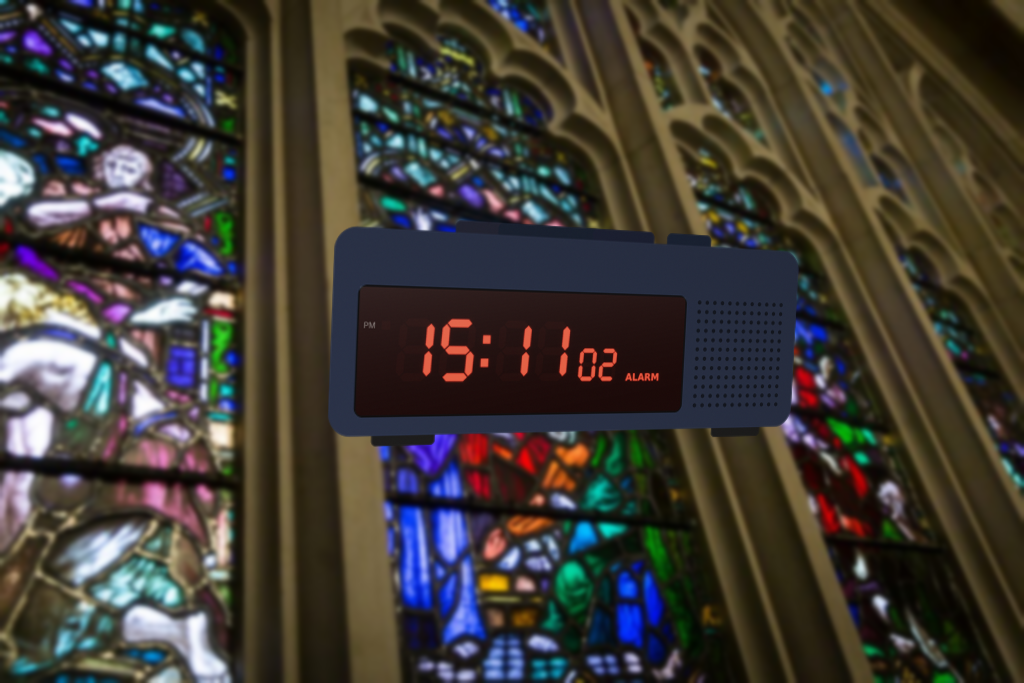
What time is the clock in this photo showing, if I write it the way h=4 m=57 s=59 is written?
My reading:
h=15 m=11 s=2
